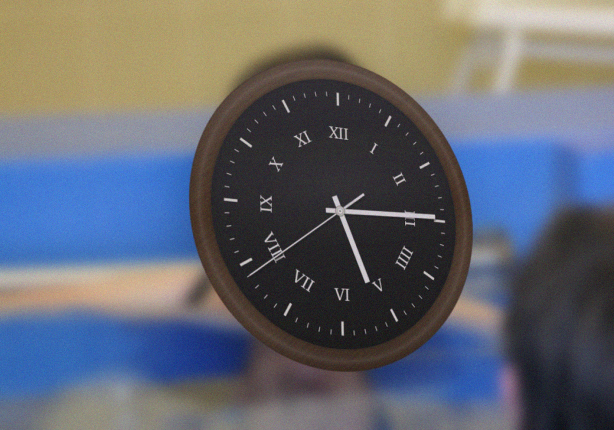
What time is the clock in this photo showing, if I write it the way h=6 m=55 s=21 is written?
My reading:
h=5 m=14 s=39
